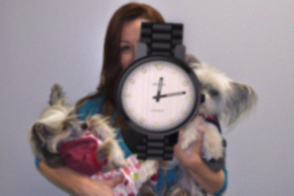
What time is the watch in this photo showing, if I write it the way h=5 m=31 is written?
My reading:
h=12 m=13
